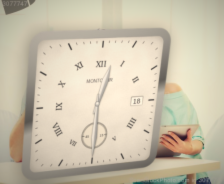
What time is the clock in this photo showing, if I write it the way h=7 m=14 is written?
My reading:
h=12 m=30
